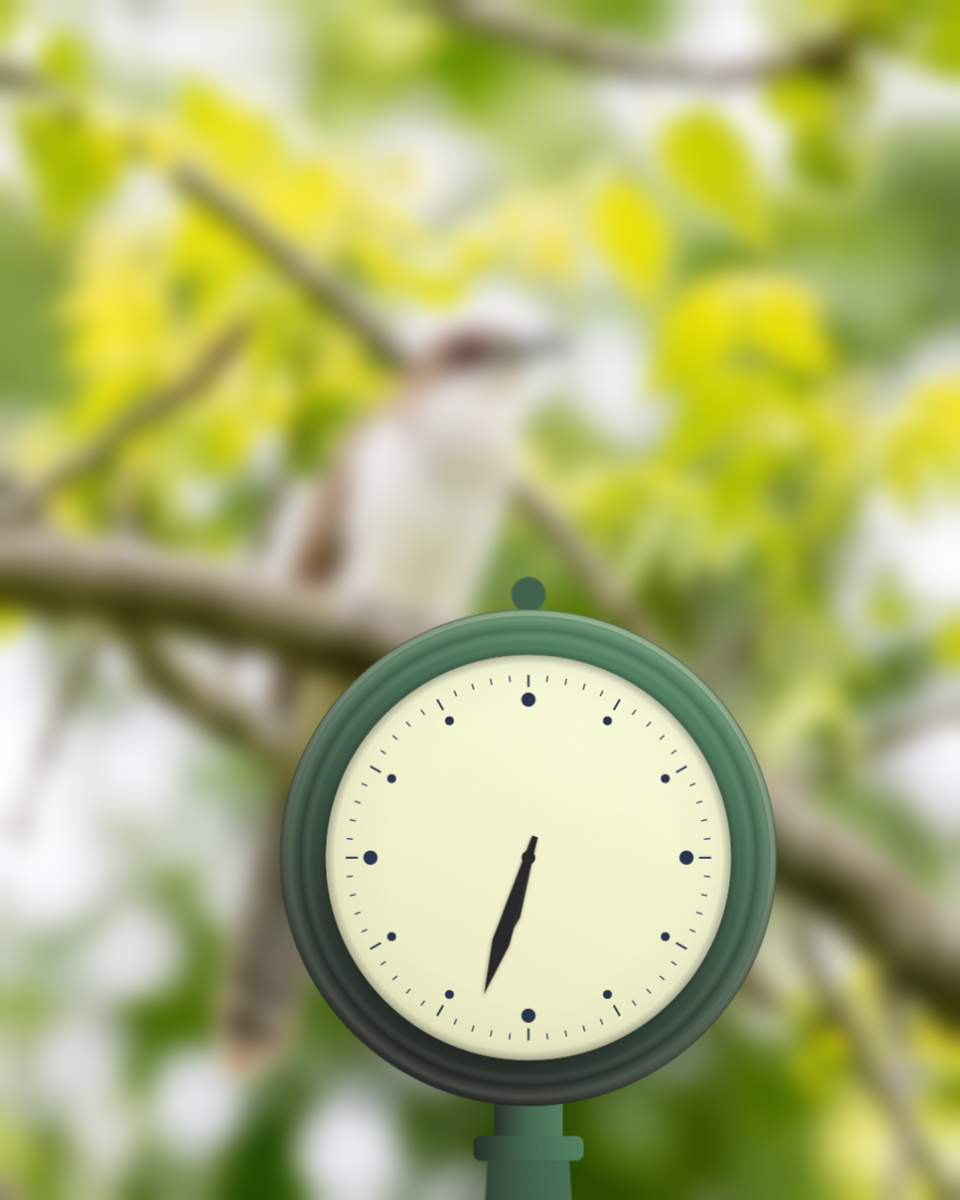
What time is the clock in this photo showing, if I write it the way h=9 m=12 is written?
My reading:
h=6 m=33
